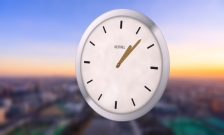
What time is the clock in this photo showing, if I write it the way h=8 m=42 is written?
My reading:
h=1 m=7
